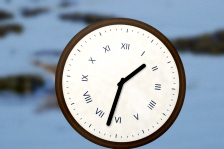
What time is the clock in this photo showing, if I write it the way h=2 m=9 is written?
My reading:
h=1 m=32
